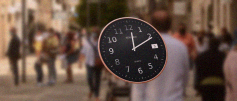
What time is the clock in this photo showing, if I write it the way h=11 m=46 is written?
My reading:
h=12 m=11
